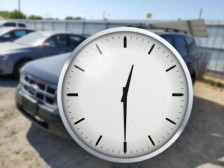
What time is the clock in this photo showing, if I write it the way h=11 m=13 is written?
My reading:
h=12 m=30
